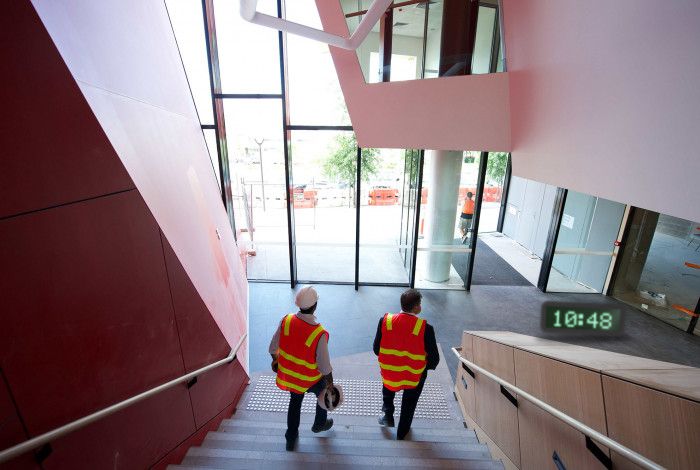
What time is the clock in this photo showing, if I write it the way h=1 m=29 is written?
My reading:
h=10 m=48
